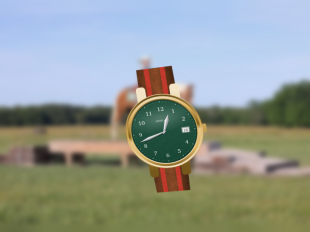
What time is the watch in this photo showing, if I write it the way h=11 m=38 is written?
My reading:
h=12 m=42
